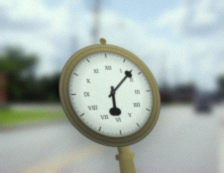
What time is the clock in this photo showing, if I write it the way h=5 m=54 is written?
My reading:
h=6 m=8
